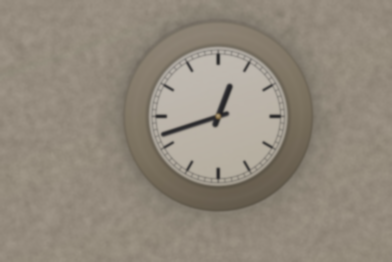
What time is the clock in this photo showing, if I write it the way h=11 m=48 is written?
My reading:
h=12 m=42
